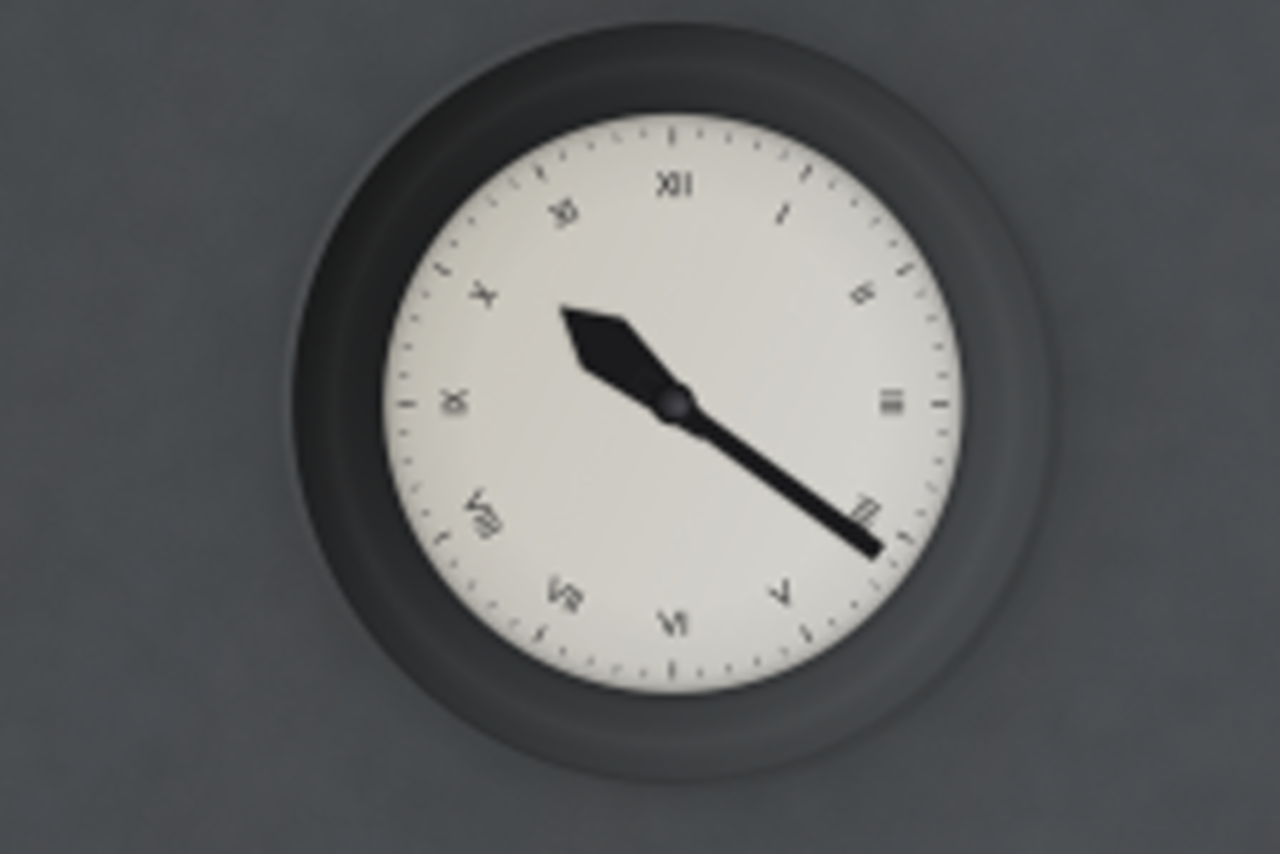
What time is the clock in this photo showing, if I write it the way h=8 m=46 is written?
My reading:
h=10 m=21
